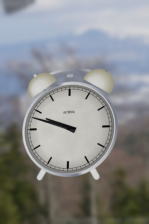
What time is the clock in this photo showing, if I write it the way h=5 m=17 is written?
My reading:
h=9 m=48
